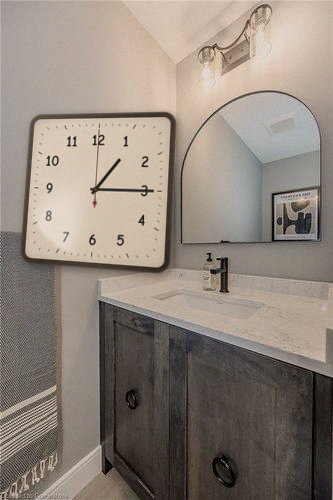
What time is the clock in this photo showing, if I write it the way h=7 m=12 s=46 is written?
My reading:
h=1 m=15 s=0
